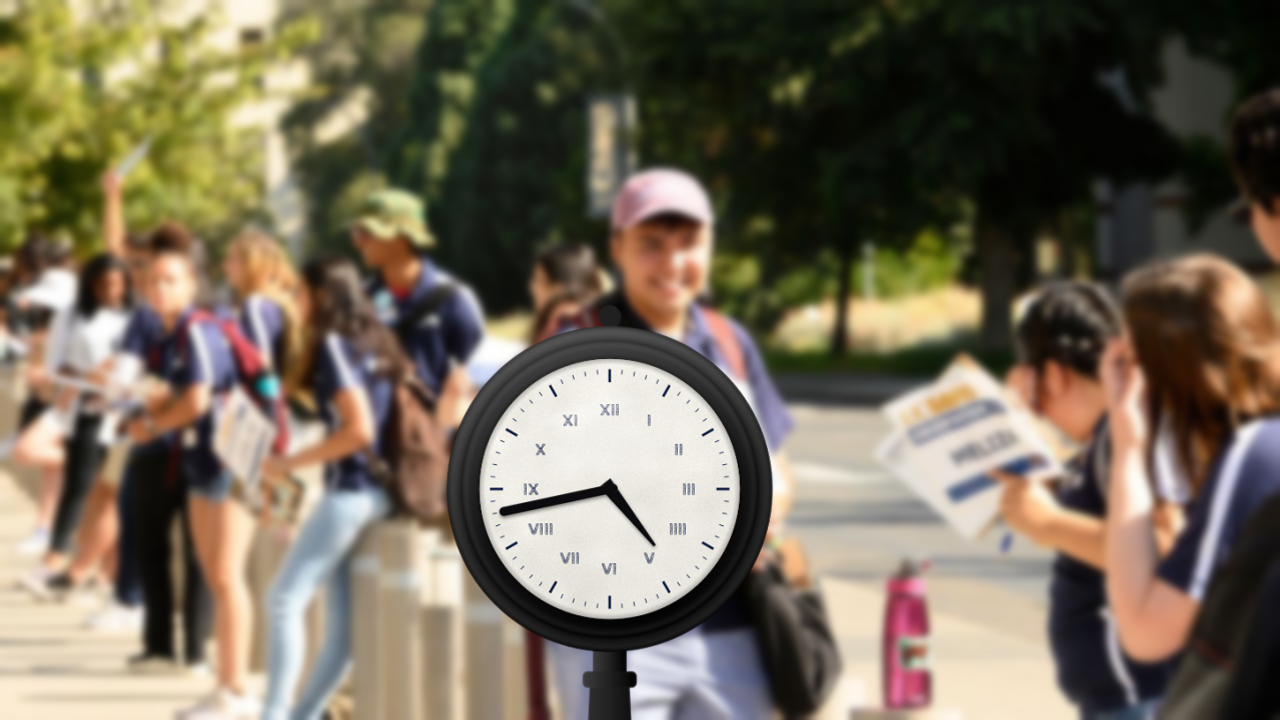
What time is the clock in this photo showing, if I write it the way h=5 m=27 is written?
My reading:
h=4 m=43
